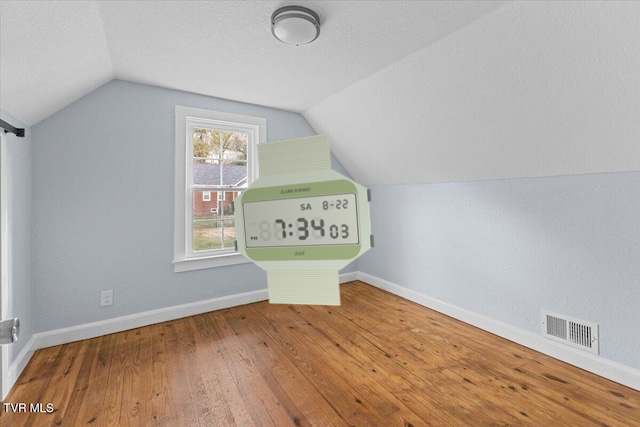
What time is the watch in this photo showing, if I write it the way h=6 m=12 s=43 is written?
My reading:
h=7 m=34 s=3
